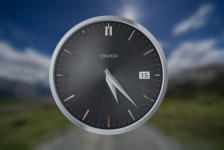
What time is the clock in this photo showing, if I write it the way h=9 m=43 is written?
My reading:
h=5 m=23
